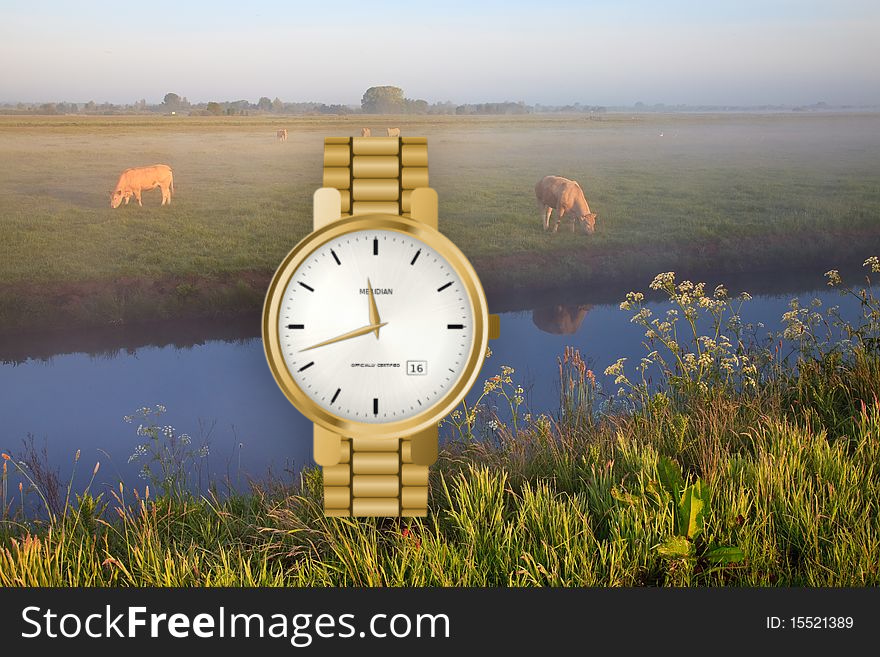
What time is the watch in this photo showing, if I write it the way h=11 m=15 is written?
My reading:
h=11 m=42
